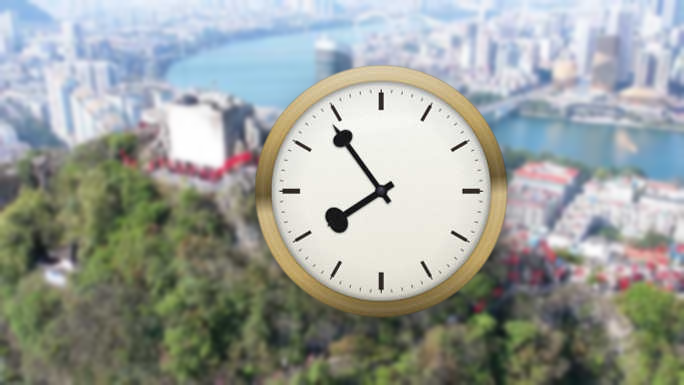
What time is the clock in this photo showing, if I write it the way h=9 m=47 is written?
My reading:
h=7 m=54
